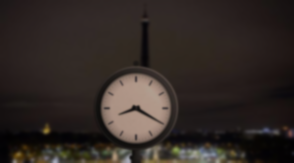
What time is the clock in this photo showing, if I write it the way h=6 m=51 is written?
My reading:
h=8 m=20
